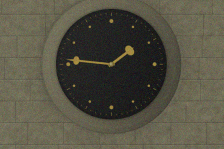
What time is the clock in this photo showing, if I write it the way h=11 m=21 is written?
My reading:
h=1 m=46
